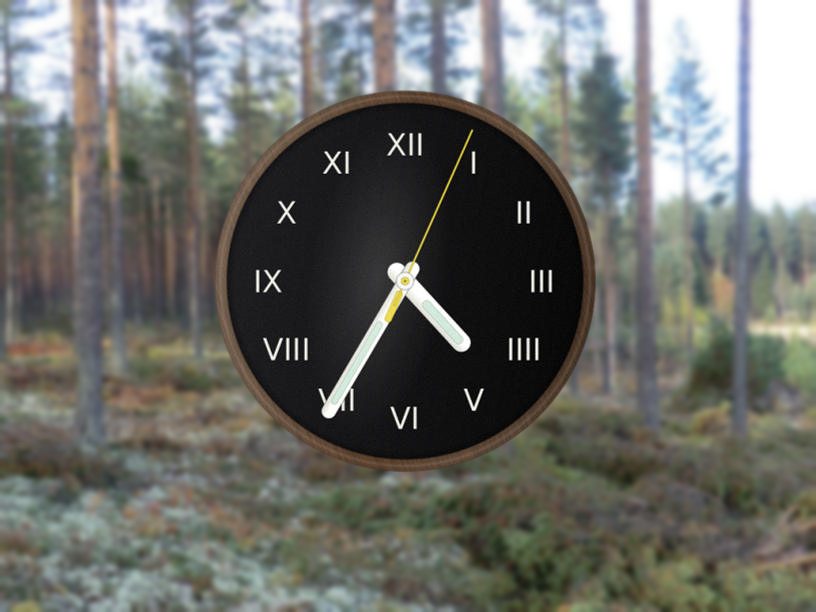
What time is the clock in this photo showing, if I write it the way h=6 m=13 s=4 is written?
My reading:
h=4 m=35 s=4
